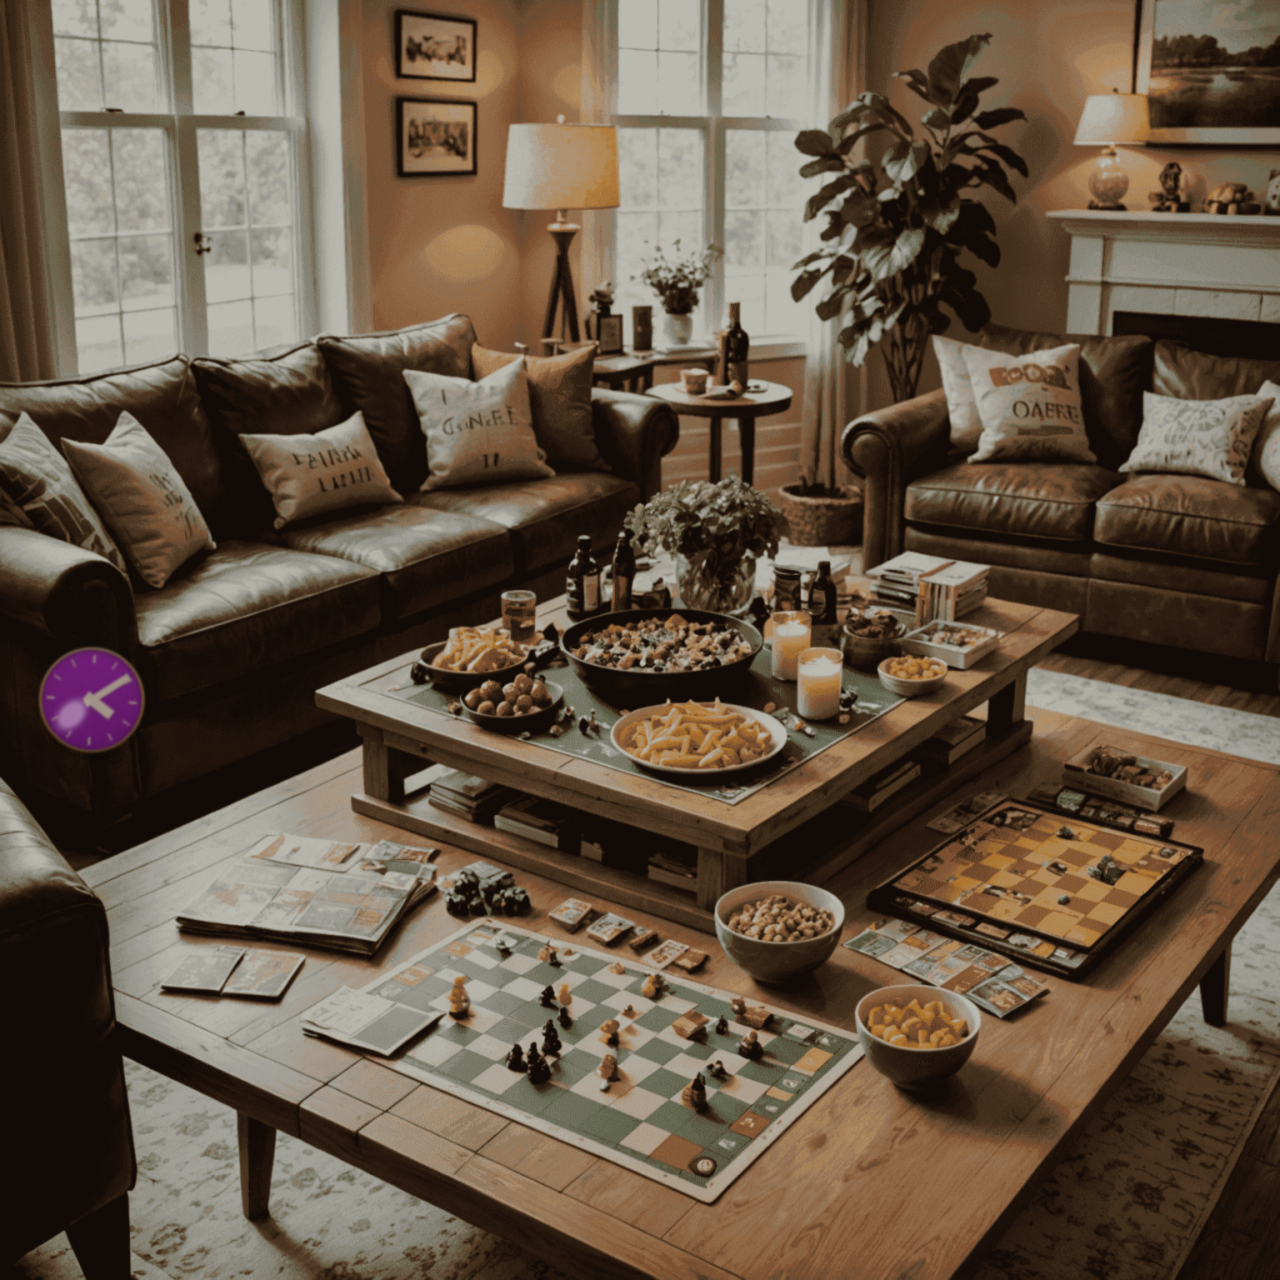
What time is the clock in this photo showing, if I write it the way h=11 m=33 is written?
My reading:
h=4 m=9
